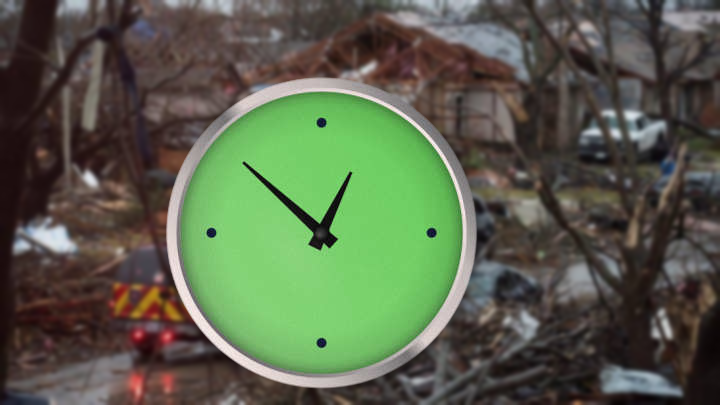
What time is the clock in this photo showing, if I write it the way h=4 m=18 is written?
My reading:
h=12 m=52
